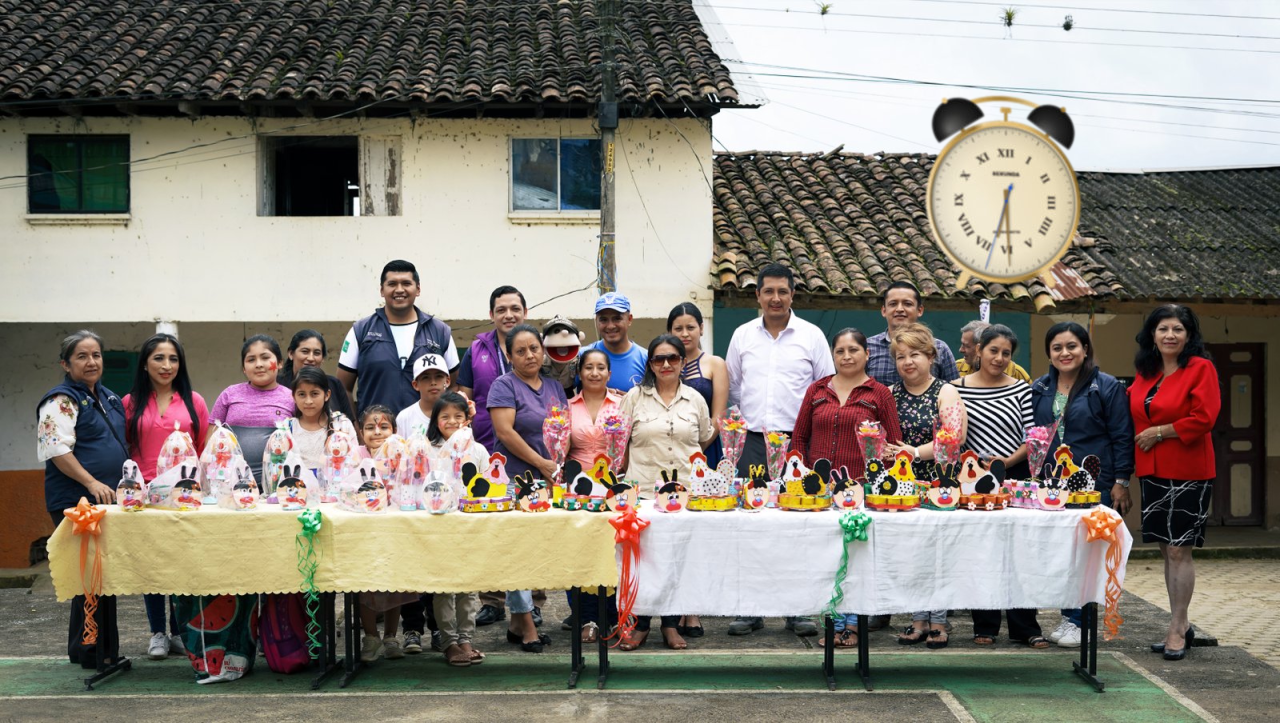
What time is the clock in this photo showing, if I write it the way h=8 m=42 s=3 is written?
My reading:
h=6 m=29 s=33
